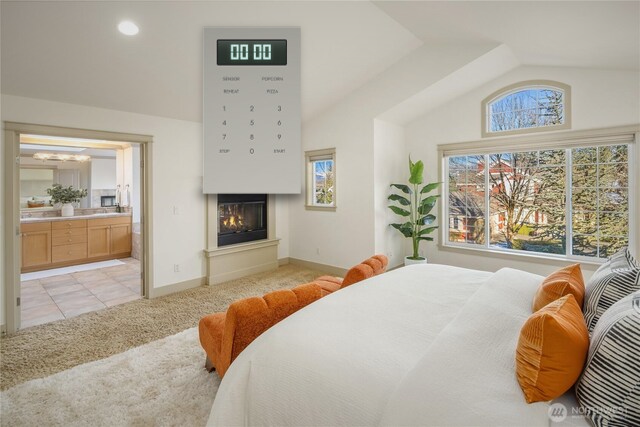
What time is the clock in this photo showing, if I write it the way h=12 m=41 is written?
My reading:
h=0 m=0
